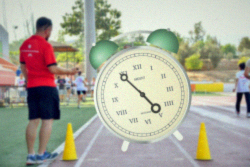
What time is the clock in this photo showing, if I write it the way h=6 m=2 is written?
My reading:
h=4 m=54
